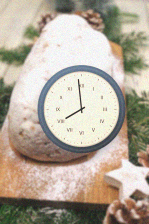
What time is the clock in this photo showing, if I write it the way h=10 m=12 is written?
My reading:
h=7 m=59
